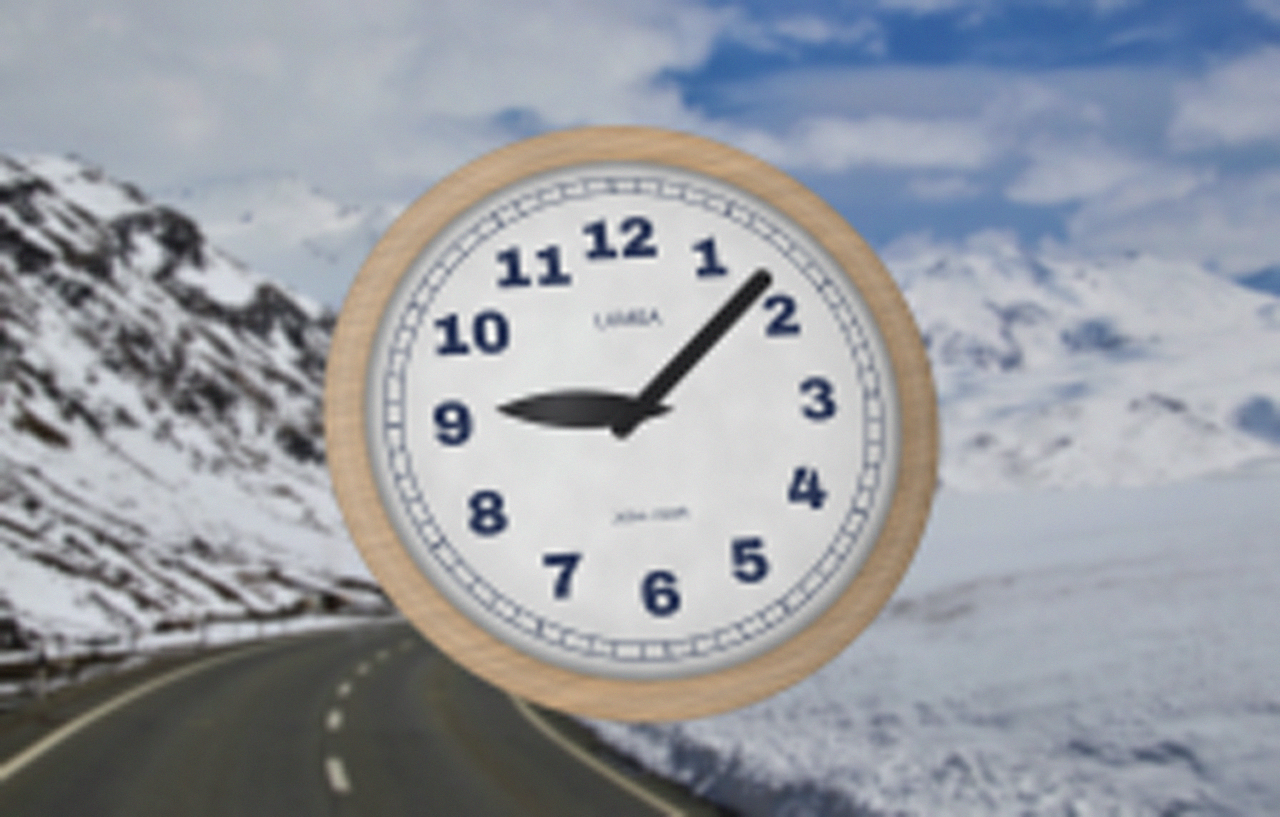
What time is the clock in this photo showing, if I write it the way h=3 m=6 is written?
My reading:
h=9 m=8
